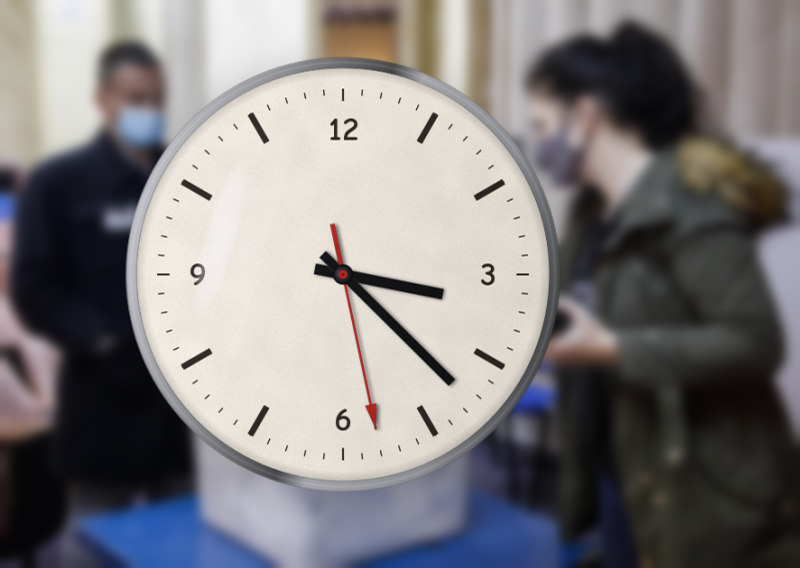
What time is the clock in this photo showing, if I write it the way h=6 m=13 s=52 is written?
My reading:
h=3 m=22 s=28
